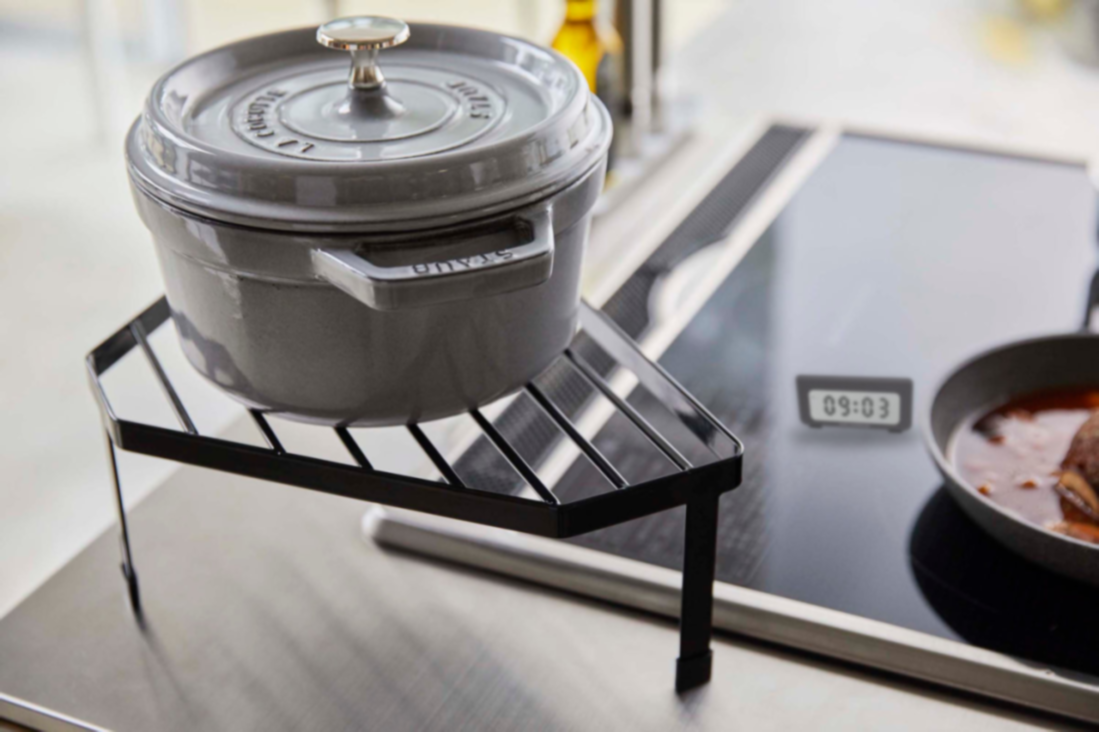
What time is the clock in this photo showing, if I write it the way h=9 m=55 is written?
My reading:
h=9 m=3
